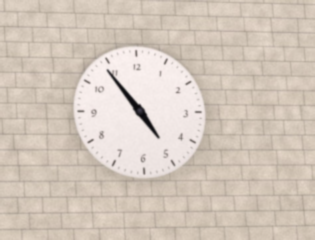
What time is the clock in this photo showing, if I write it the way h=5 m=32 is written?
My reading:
h=4 m=54
